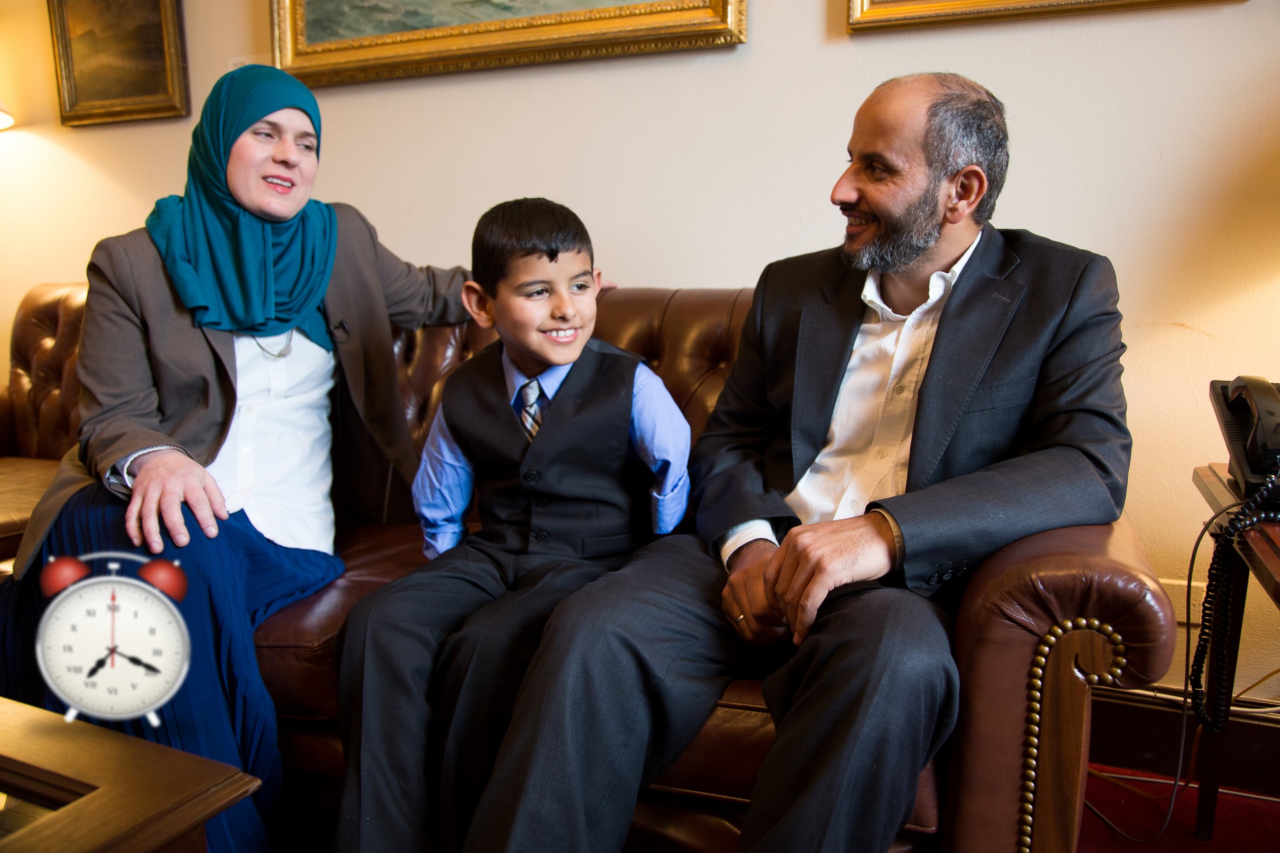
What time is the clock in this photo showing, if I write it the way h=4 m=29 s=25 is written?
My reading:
h=7 m=19 s=0
